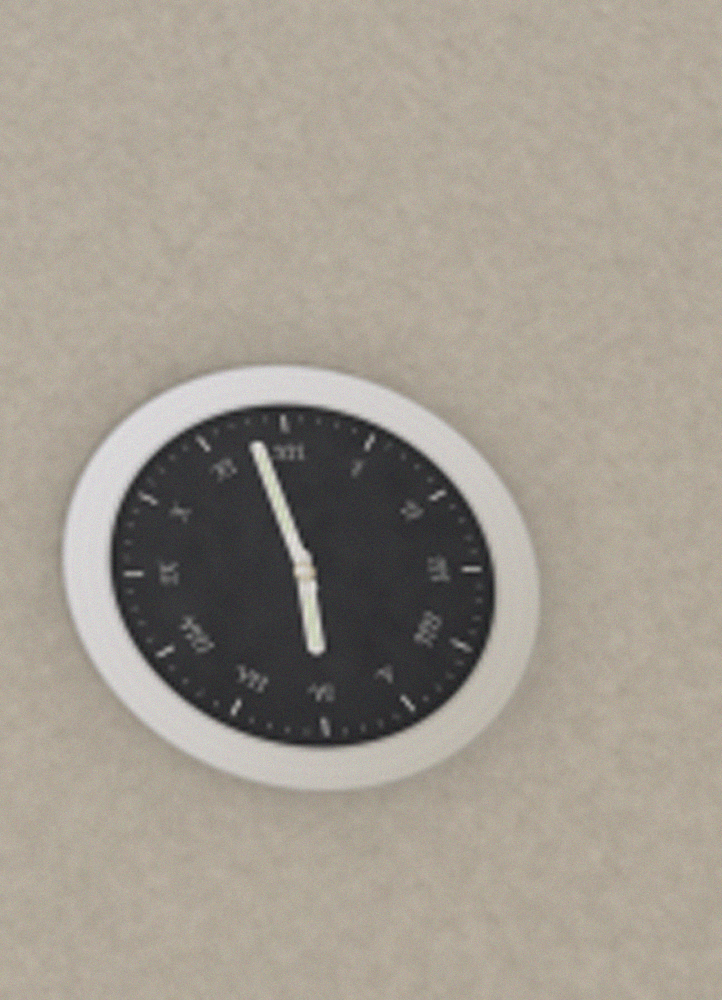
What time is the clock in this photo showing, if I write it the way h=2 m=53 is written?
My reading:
h=5 m=58
